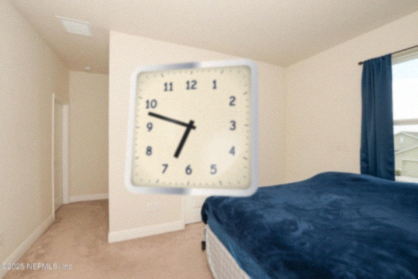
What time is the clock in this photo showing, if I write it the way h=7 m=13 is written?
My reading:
h=6 m=48
